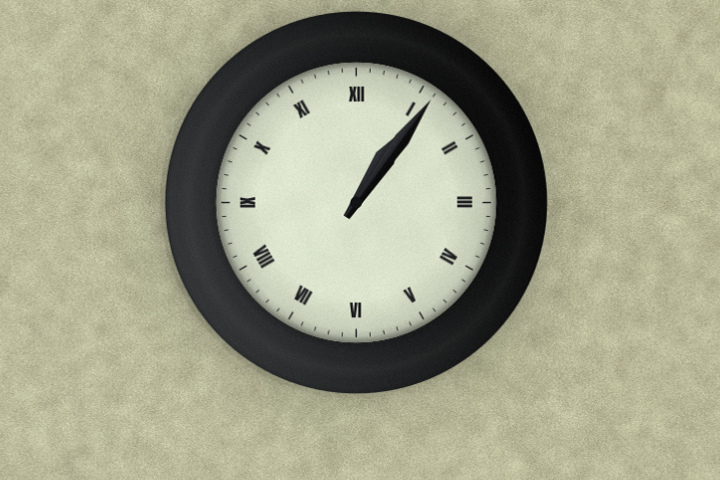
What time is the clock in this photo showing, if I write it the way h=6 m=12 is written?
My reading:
h=1 m=6
